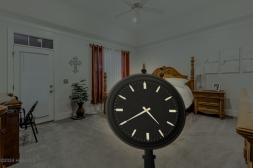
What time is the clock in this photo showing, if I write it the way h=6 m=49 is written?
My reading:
h=4 m=40
